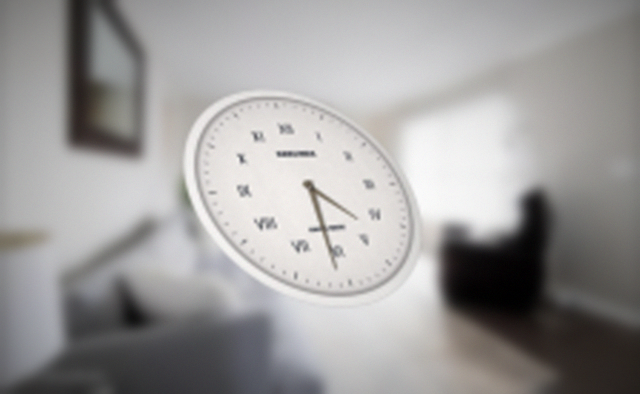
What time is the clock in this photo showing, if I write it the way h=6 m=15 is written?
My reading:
h=4 m=31
